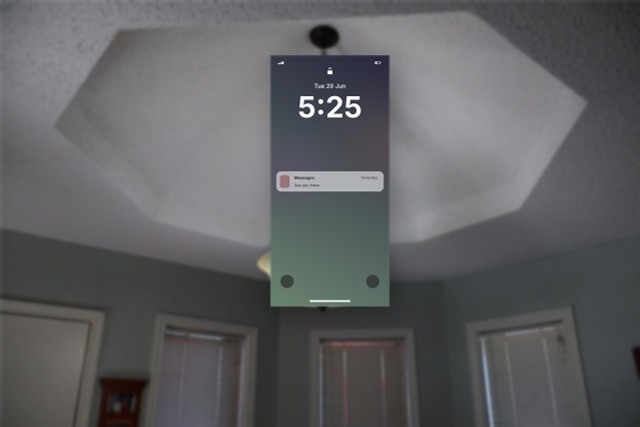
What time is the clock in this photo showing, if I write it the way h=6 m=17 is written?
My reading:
h=5 m=25
